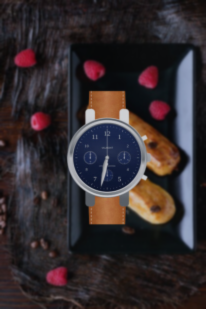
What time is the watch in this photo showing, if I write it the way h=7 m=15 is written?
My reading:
h=6 m=32
